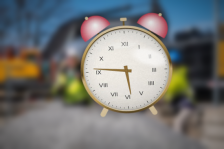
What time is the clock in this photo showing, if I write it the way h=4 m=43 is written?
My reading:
h=5 m=46
